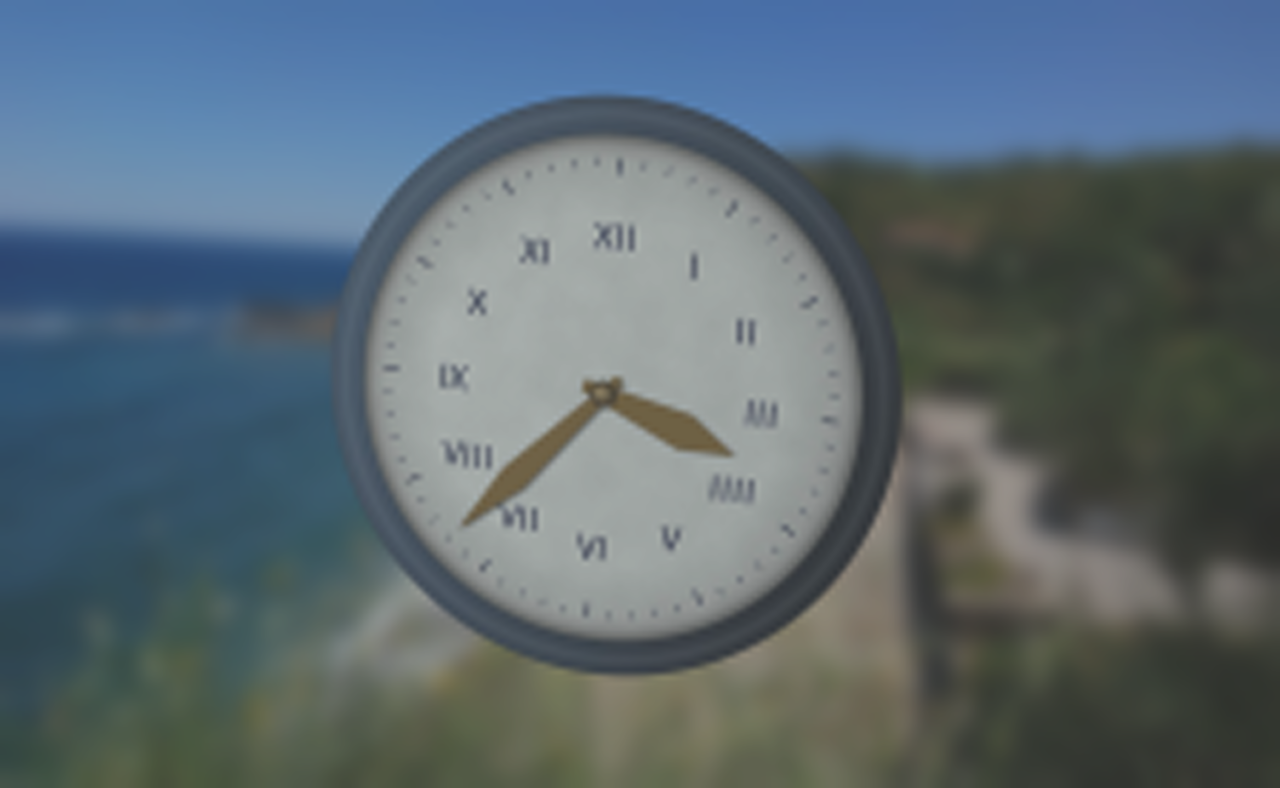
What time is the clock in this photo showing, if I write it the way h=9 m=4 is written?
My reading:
h=3 m=37
